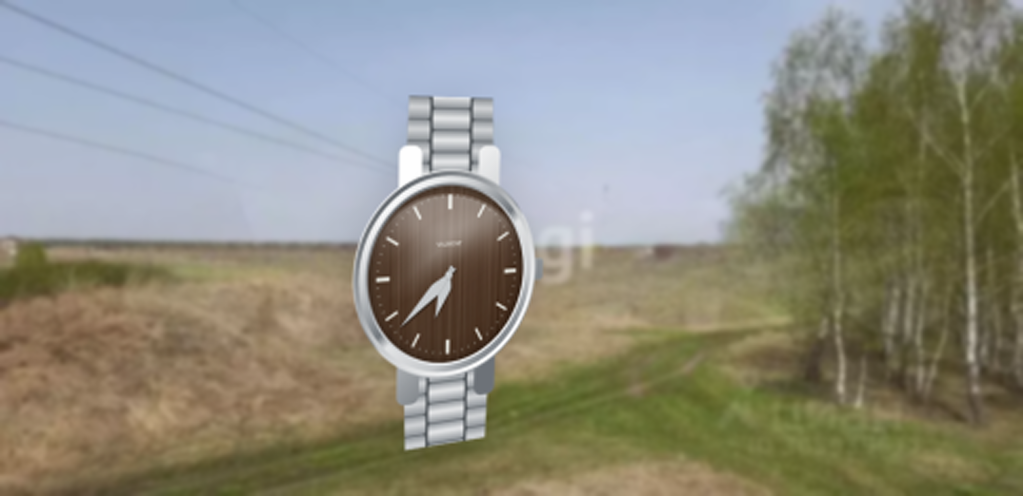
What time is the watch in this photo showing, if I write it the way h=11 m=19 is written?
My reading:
h=6 m=38
